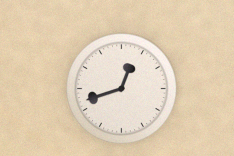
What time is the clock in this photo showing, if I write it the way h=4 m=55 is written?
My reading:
h=12 m=42
